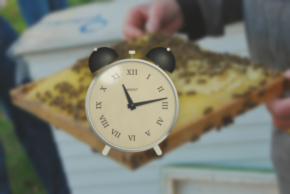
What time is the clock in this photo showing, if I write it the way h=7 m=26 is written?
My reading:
h=11 m=13
